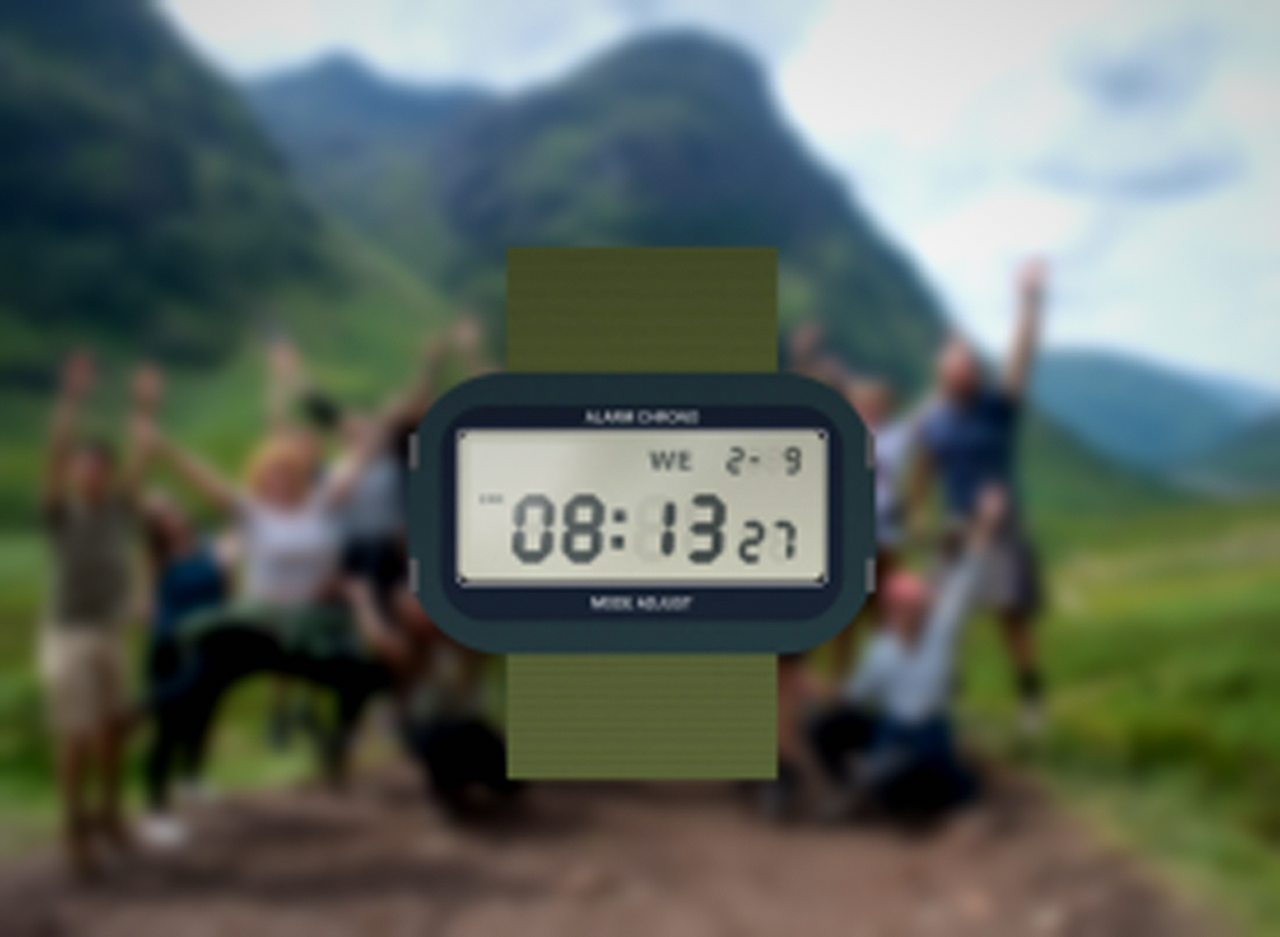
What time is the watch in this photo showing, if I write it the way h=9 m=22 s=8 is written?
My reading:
h=8 m=13 s=27
